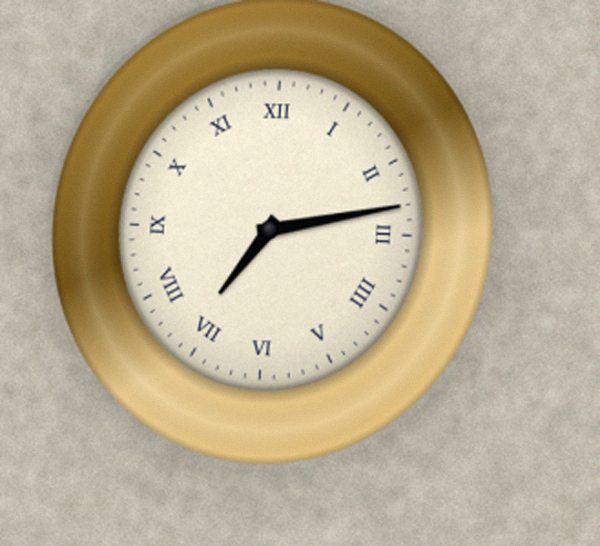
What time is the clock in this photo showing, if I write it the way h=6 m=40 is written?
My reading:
h=7 m=13
